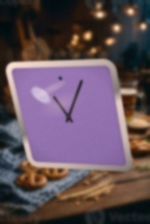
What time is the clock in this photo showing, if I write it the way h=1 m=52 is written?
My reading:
h=11 m=5
